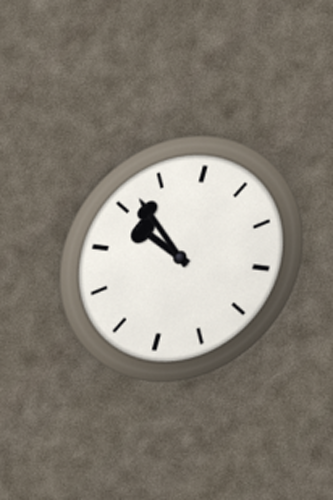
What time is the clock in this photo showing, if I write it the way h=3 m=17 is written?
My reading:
h=9 m=52
